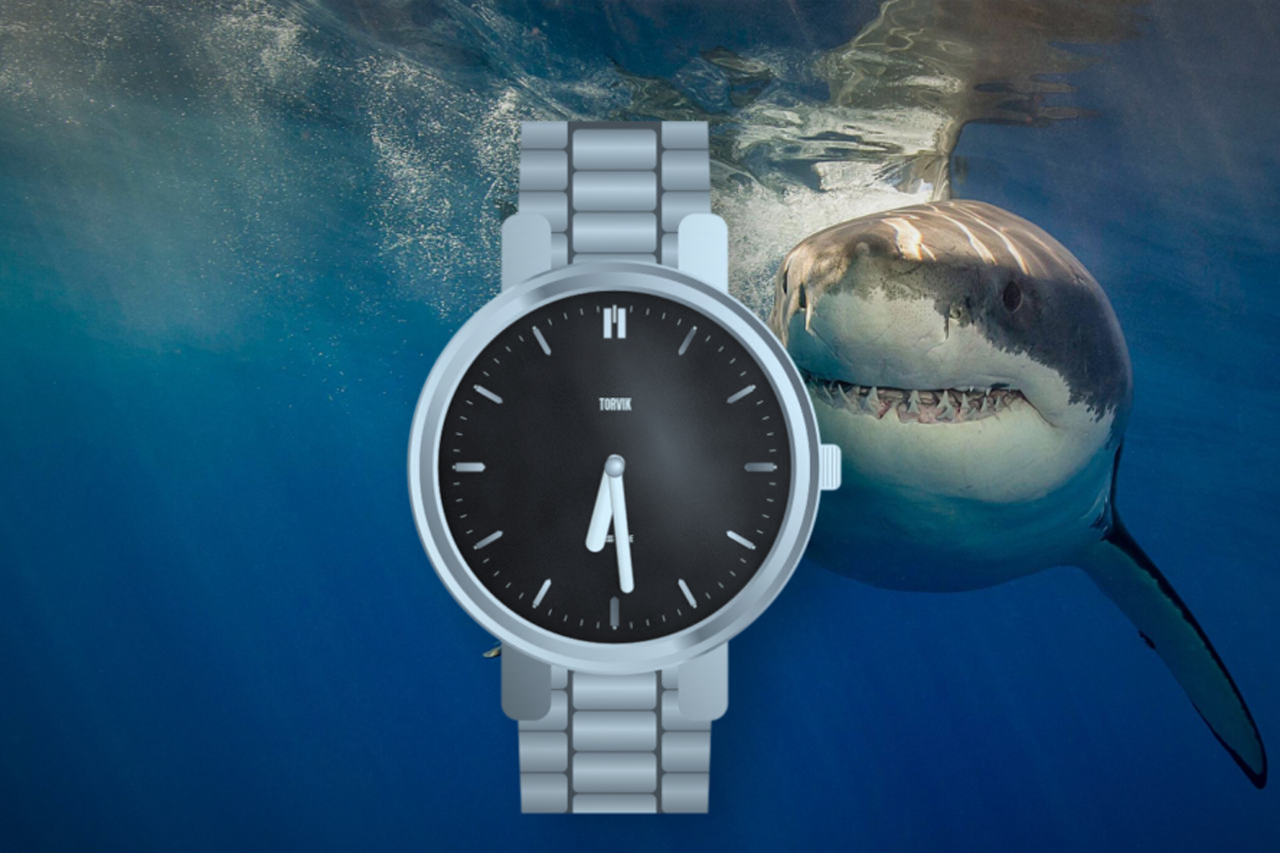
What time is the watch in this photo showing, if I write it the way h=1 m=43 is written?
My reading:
h=6 m=29
